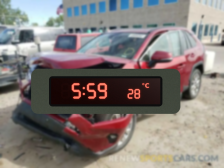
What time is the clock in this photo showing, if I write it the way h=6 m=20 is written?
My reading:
h=5 m=59
